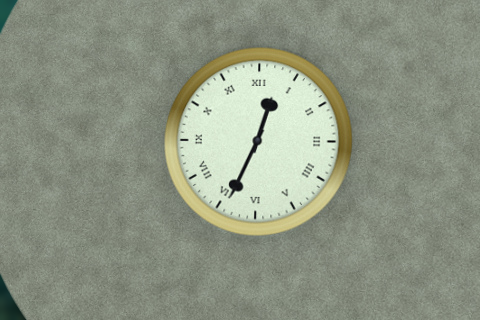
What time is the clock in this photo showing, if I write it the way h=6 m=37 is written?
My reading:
h=12 m=34
